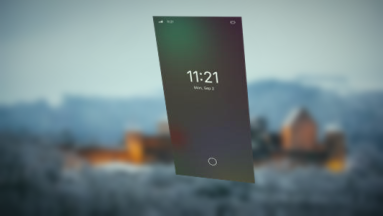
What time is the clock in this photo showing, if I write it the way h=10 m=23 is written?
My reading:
h=11 m=21
